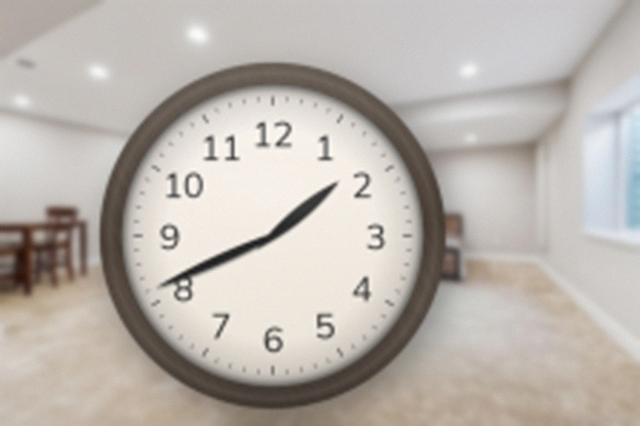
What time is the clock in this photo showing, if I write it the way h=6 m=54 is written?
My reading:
h=1 m=41
